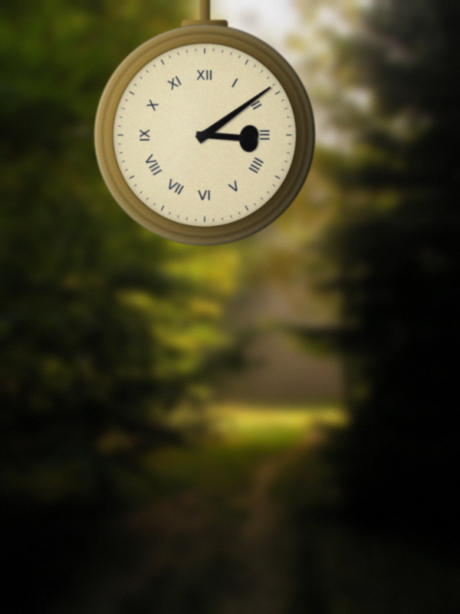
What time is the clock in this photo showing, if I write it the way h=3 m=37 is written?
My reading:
h=3 m=9
